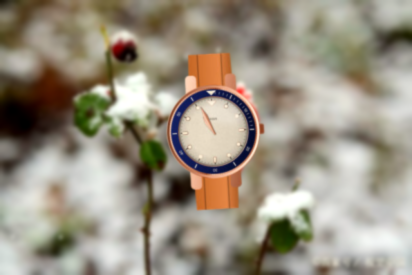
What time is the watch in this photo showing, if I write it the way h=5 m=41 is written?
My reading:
h=10 m=56
